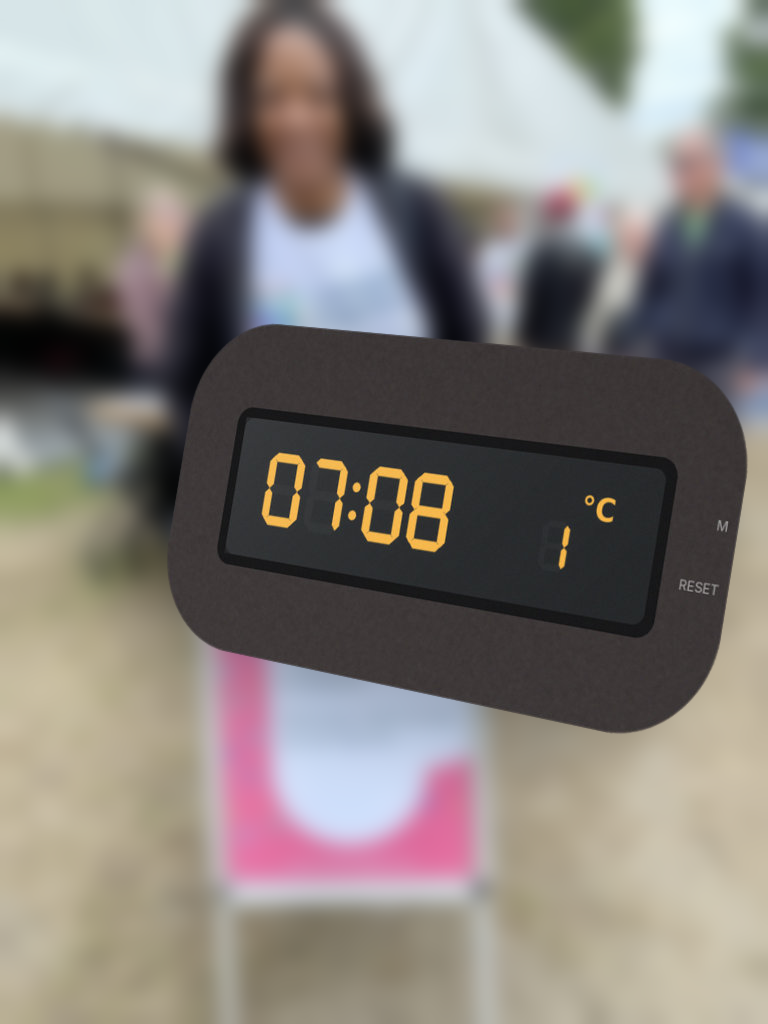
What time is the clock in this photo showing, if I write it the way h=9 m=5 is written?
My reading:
h=7 m=8
